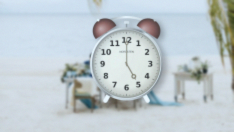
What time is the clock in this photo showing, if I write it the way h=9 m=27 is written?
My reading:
h=5 m=0
